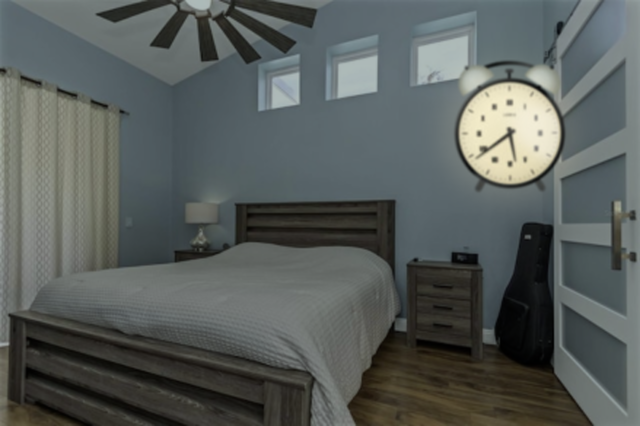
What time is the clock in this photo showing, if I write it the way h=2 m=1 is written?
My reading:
h=5 m=39
